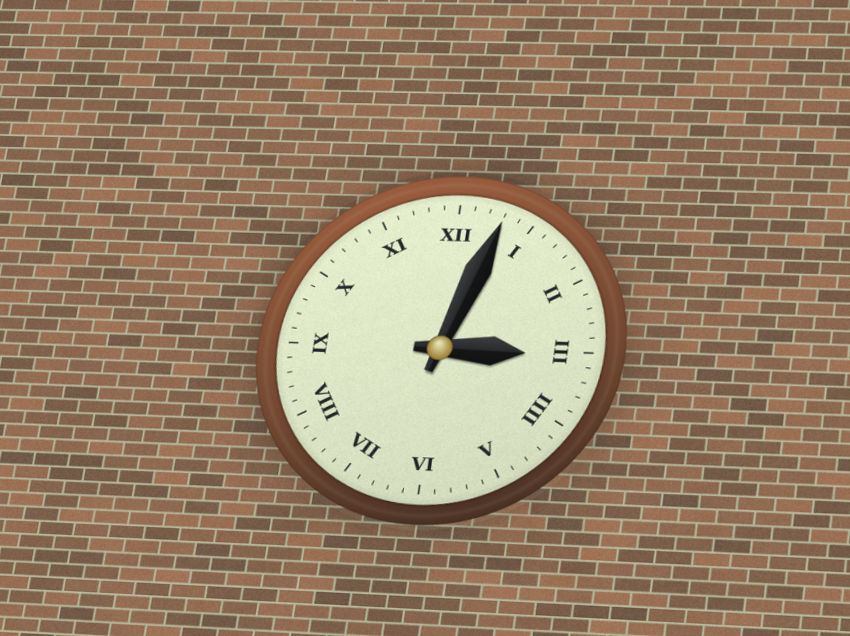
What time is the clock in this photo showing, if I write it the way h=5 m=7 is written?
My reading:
h=3 m=3
